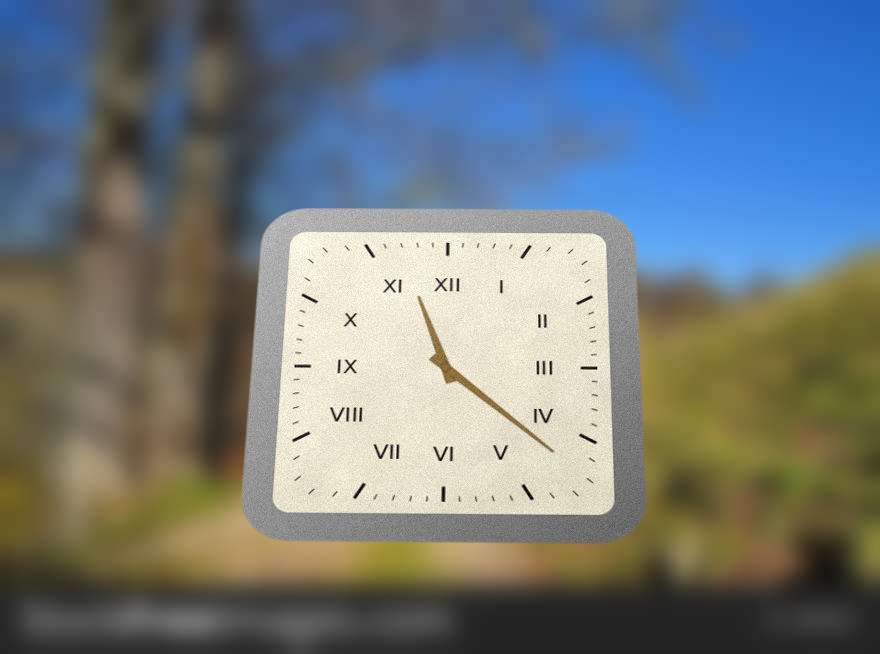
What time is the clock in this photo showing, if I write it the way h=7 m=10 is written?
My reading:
h=11 m=22
